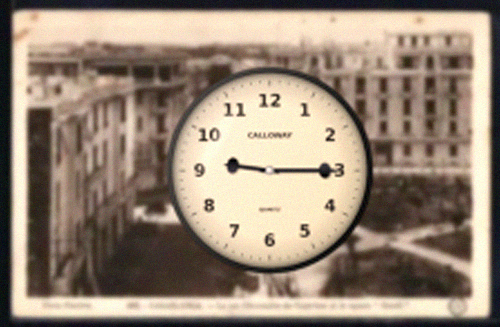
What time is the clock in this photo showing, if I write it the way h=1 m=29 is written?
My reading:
h=9 m=15
